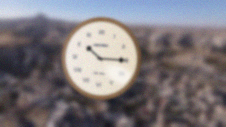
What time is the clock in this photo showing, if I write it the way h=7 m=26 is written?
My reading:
h=10 m=15
